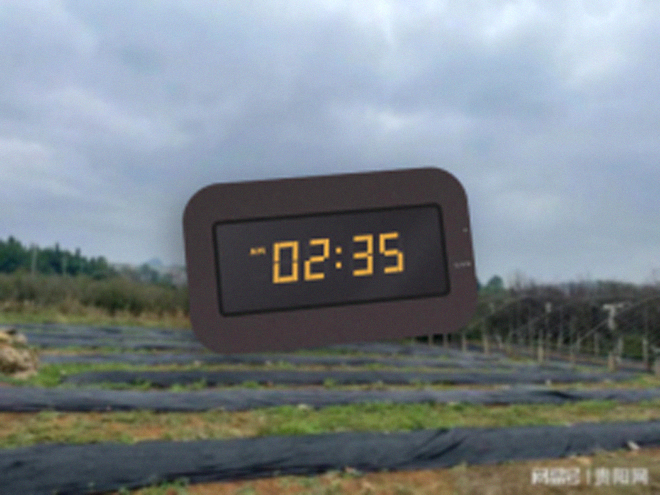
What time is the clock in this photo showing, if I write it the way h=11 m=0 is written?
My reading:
h=2 m=35
